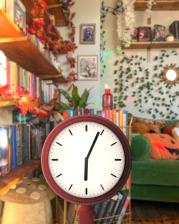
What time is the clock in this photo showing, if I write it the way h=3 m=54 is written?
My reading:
h=6 m=4
